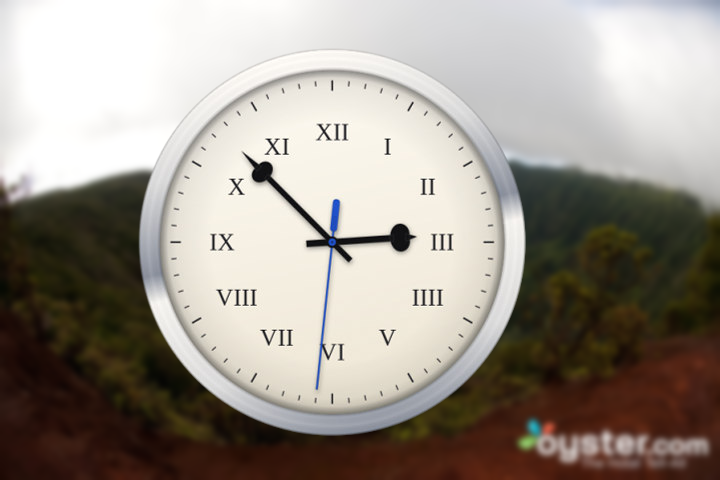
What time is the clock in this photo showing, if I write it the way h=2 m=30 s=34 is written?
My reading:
h=2 m=52 s=31
